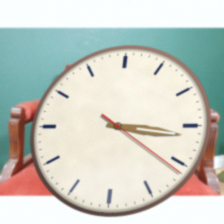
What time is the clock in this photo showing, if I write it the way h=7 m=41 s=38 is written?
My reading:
h=3 m=16 s=21
